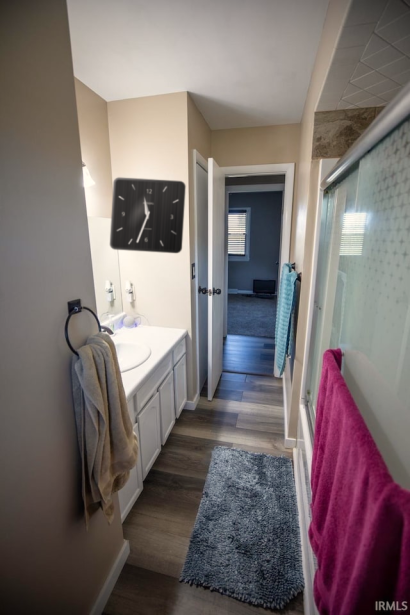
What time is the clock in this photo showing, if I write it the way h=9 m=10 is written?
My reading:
h=11 m=33
